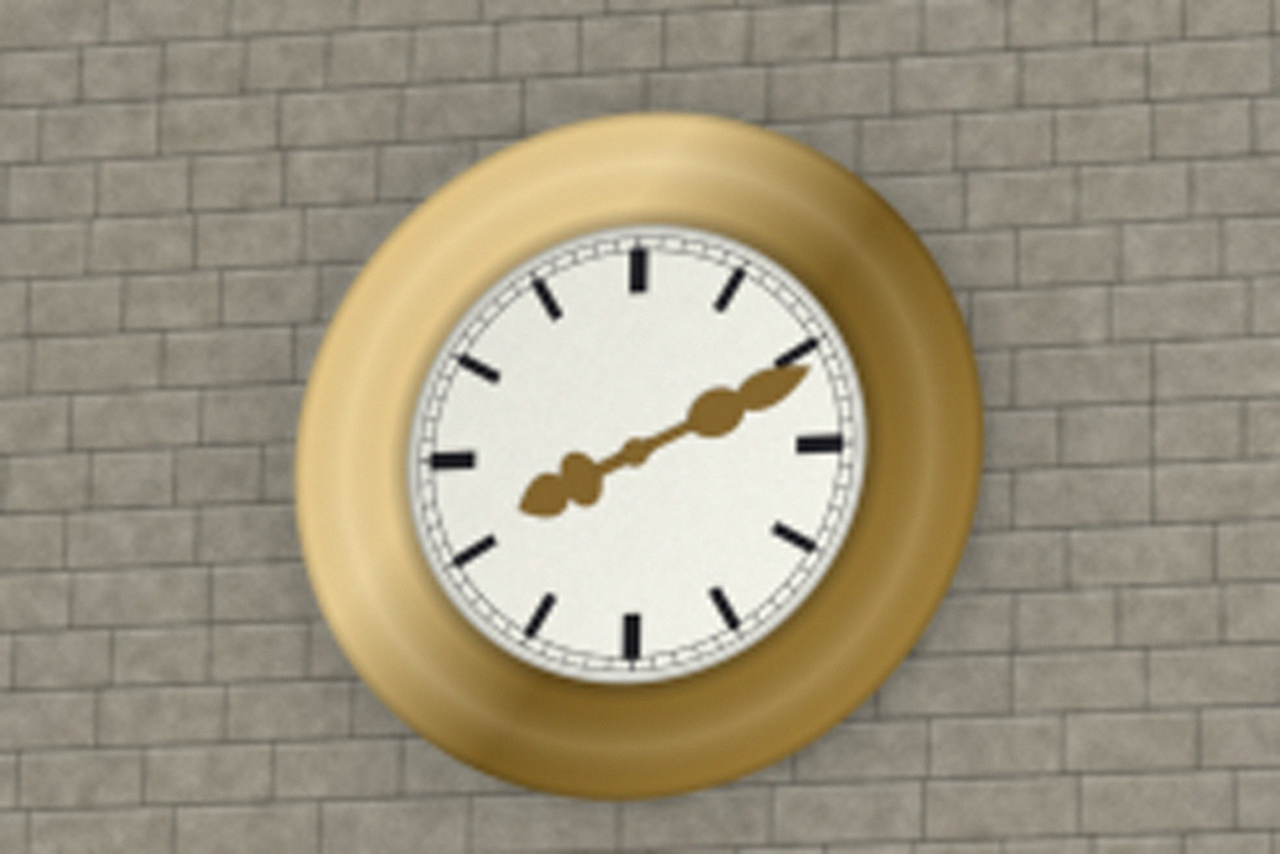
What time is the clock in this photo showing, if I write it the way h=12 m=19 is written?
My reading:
h=8 m=11
